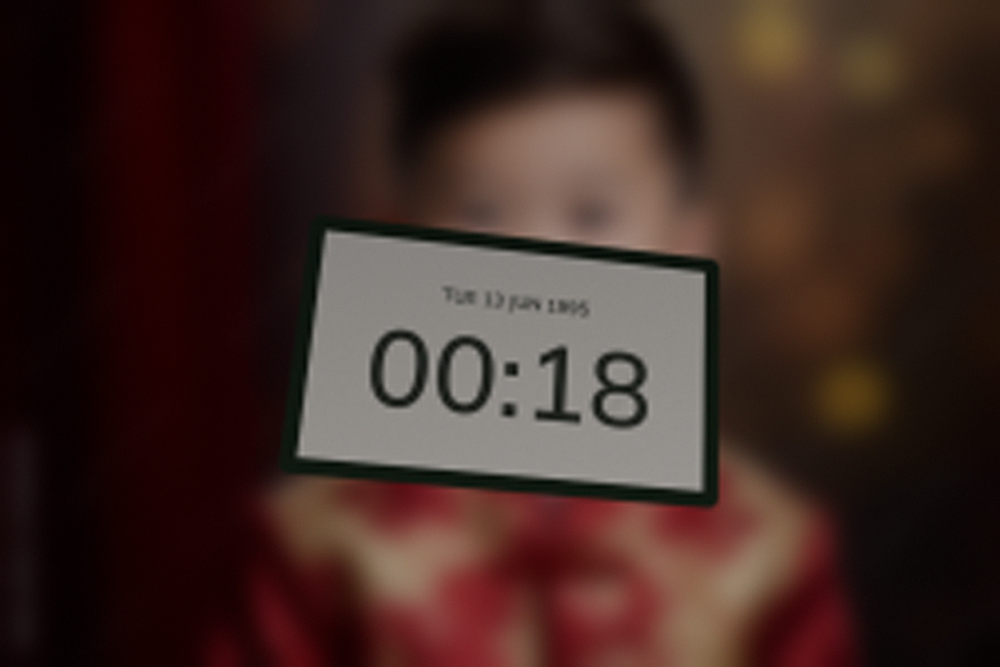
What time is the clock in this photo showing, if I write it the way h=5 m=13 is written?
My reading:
h=0 m=18
